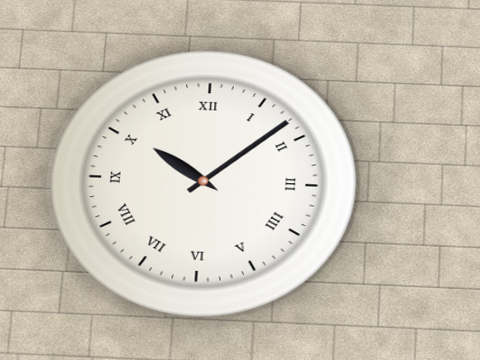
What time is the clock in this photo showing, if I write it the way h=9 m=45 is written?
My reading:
h=10 m=8
